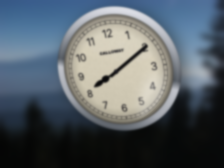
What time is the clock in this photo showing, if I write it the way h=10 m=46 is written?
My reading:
h=8 m=10
